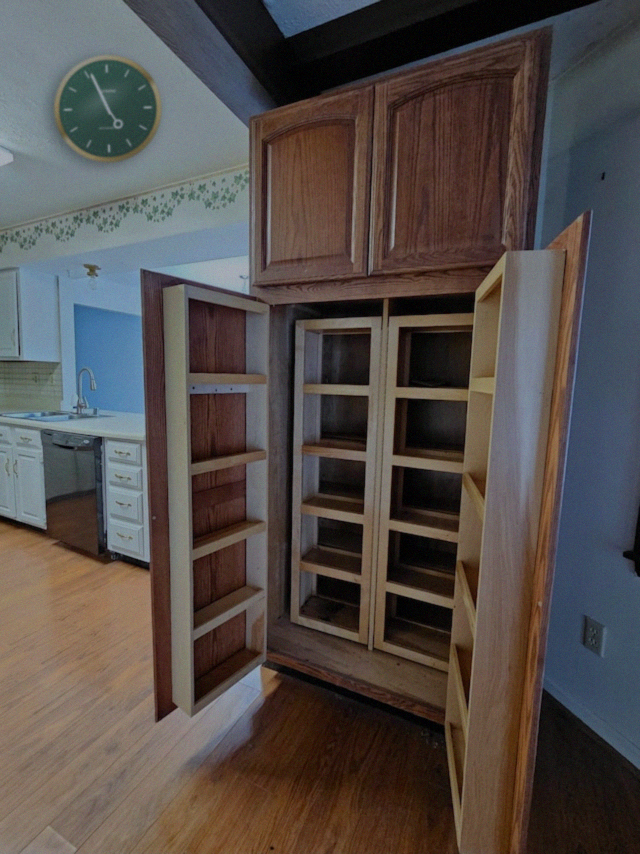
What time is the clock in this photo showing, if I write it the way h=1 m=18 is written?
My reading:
h=4 m=56
